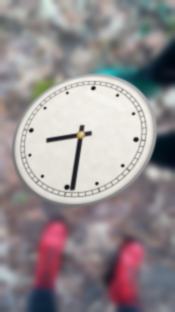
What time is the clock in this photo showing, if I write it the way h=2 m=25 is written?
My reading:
h=8 m=29
